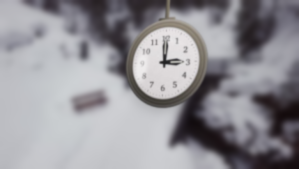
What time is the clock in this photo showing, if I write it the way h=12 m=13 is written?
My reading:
h=3 m=0
